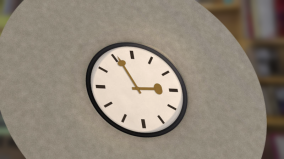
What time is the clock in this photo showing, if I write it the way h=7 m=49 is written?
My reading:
h=2 m=56
